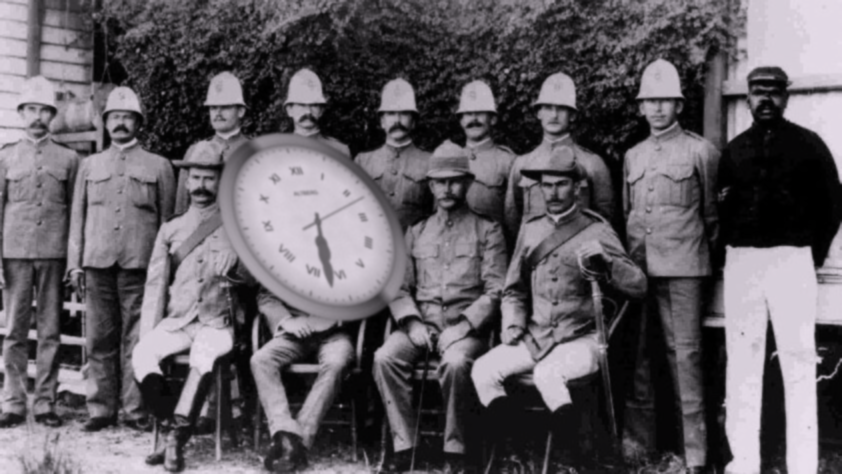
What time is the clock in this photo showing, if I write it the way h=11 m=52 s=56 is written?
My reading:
h=6 m=32 s=12
